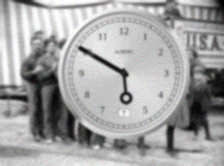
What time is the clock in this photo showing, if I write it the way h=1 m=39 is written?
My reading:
h=5 m=50
